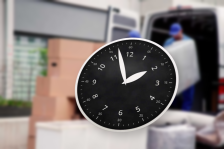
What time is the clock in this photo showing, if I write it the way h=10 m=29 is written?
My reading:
h=1 m=57
